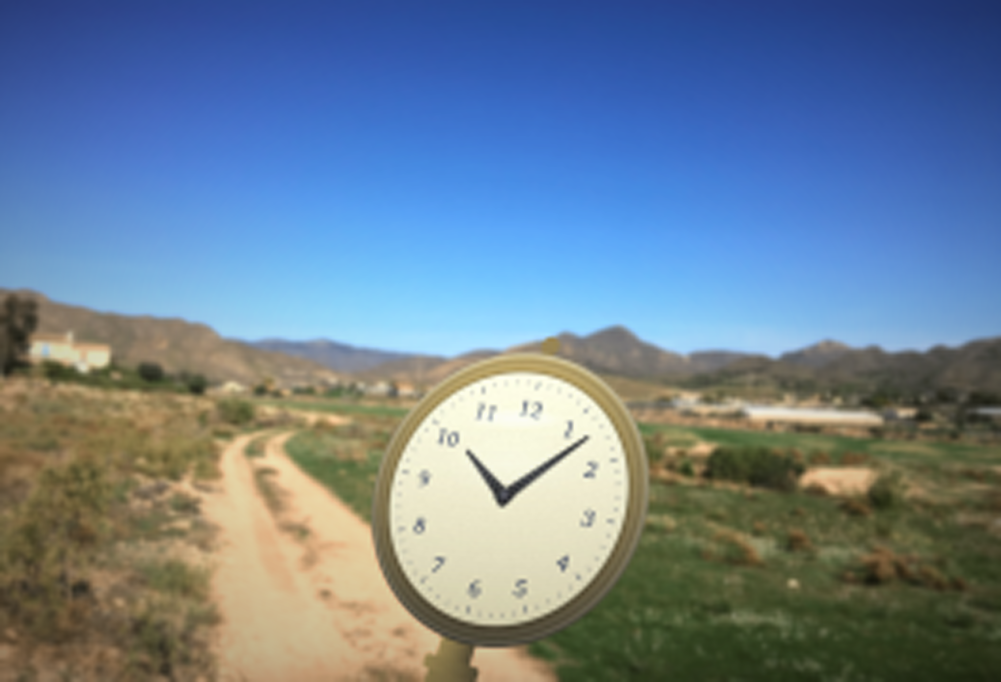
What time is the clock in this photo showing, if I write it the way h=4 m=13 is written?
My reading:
h=10 m=7
